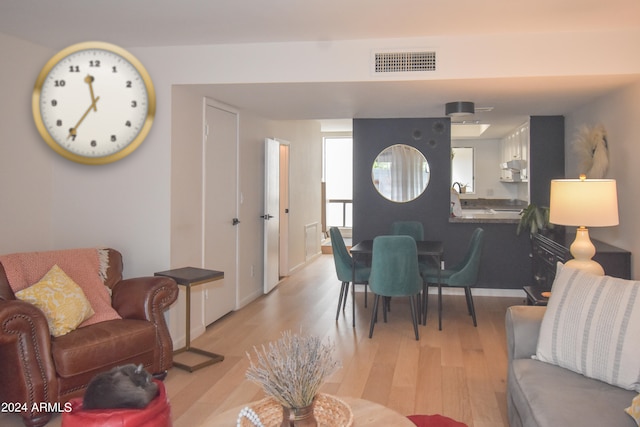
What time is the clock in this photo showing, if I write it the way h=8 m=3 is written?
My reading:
h=11 m=36
